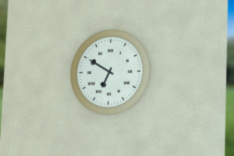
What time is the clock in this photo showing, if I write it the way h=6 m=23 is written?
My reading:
h=6 m=50
